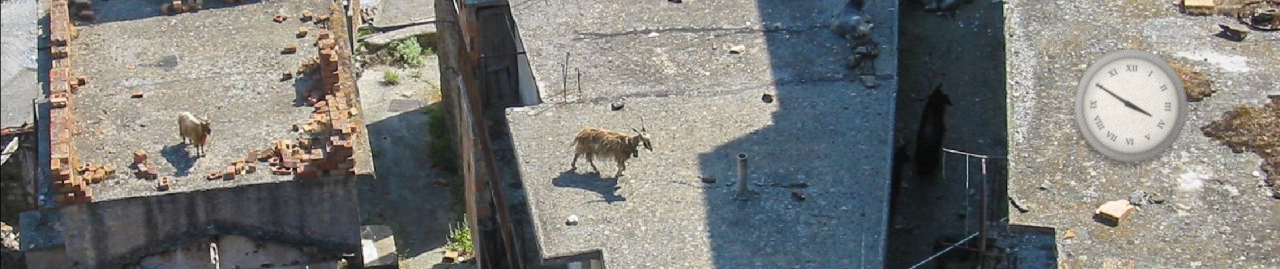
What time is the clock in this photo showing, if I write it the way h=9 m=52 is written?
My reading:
h=3 m=50
